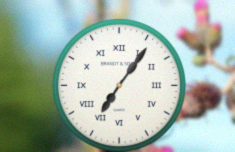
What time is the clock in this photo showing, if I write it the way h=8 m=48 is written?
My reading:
h=7 m=6
